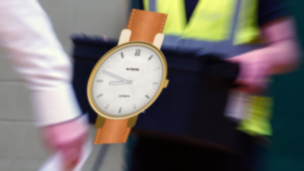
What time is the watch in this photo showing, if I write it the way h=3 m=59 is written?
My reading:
h=8 m=48
